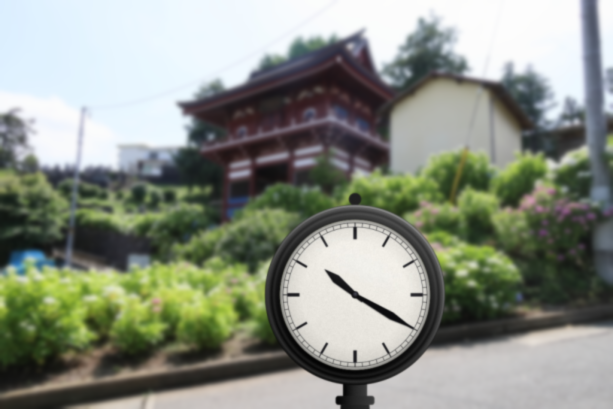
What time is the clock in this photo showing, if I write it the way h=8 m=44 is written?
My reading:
h=10 m=20
